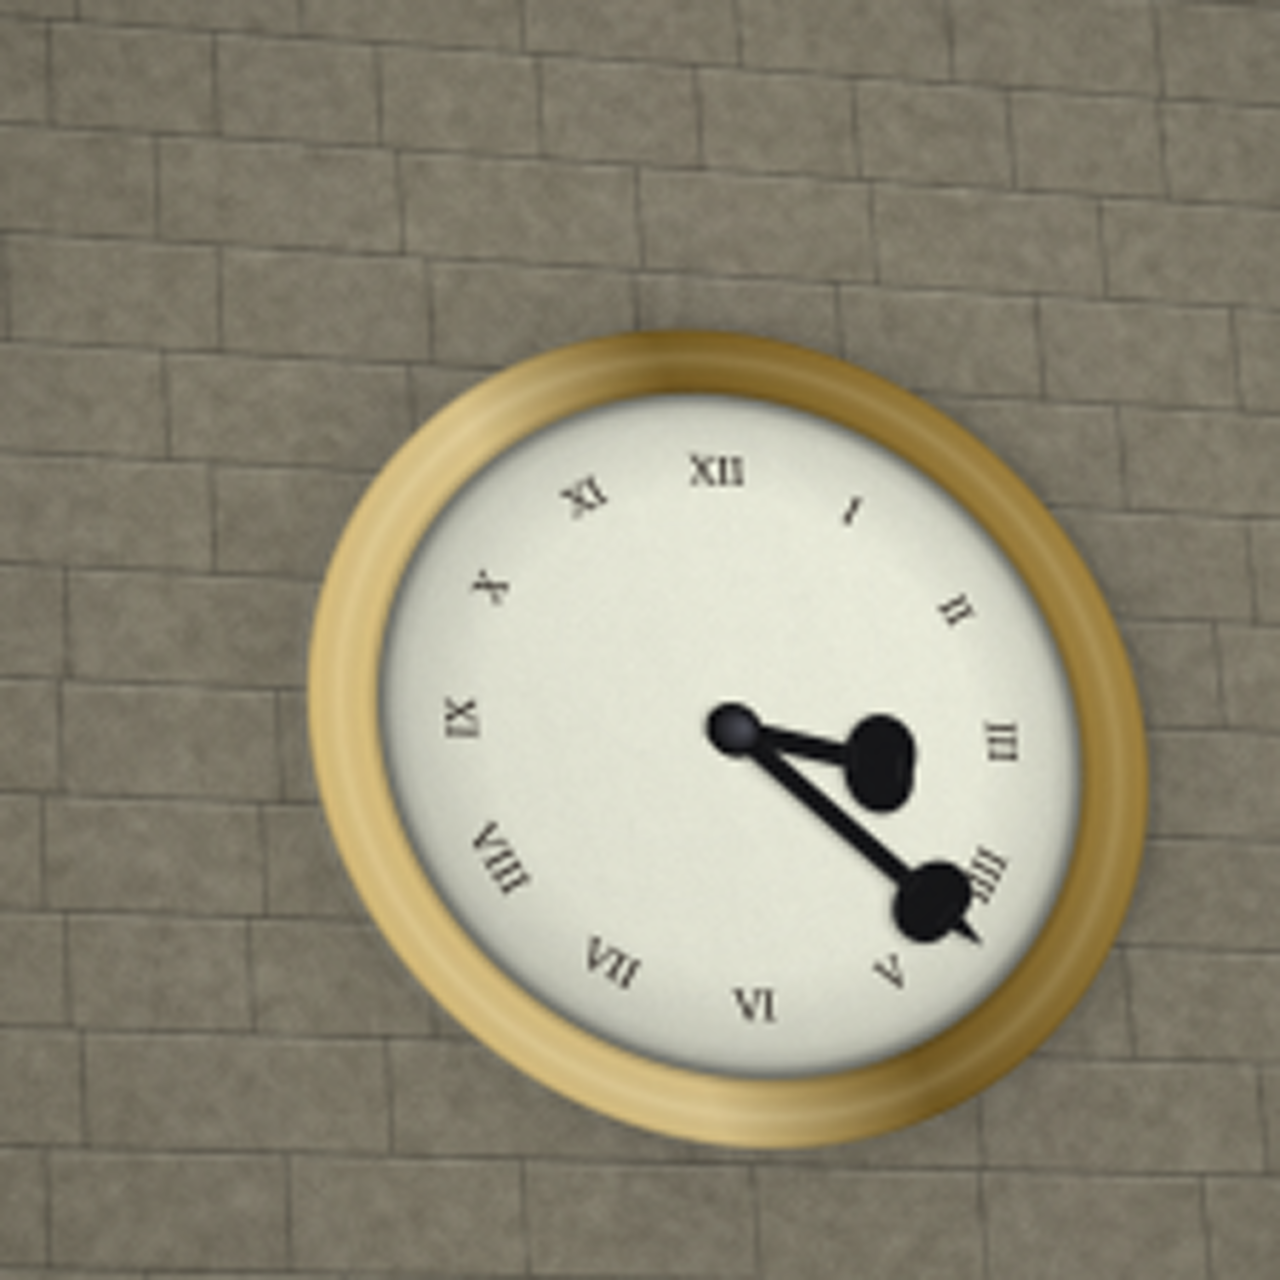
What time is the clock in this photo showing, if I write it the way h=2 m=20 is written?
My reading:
h=3 m=22
